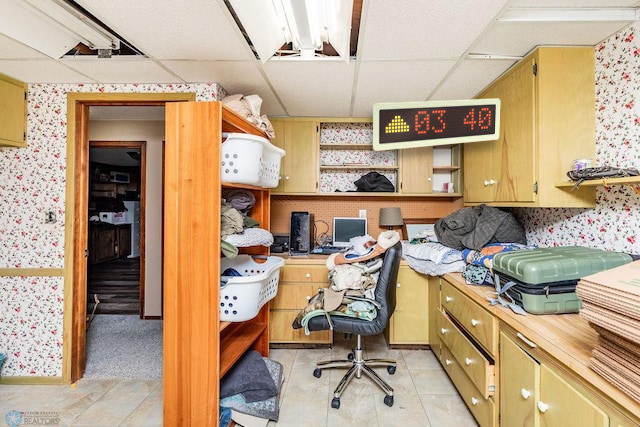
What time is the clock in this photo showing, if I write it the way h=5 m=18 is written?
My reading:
h=3 m=40
